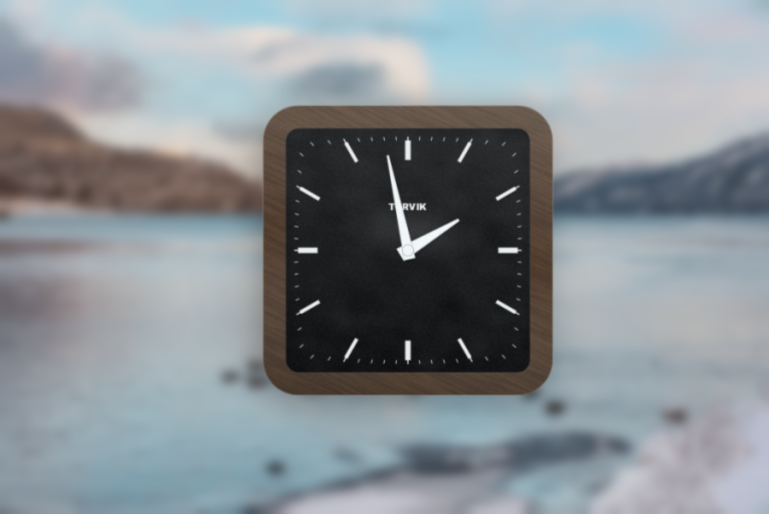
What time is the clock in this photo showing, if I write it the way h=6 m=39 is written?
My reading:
h=1 m=58
